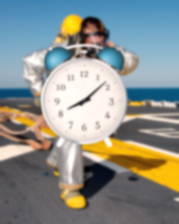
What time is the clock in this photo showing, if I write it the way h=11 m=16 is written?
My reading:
h=8 m=8
